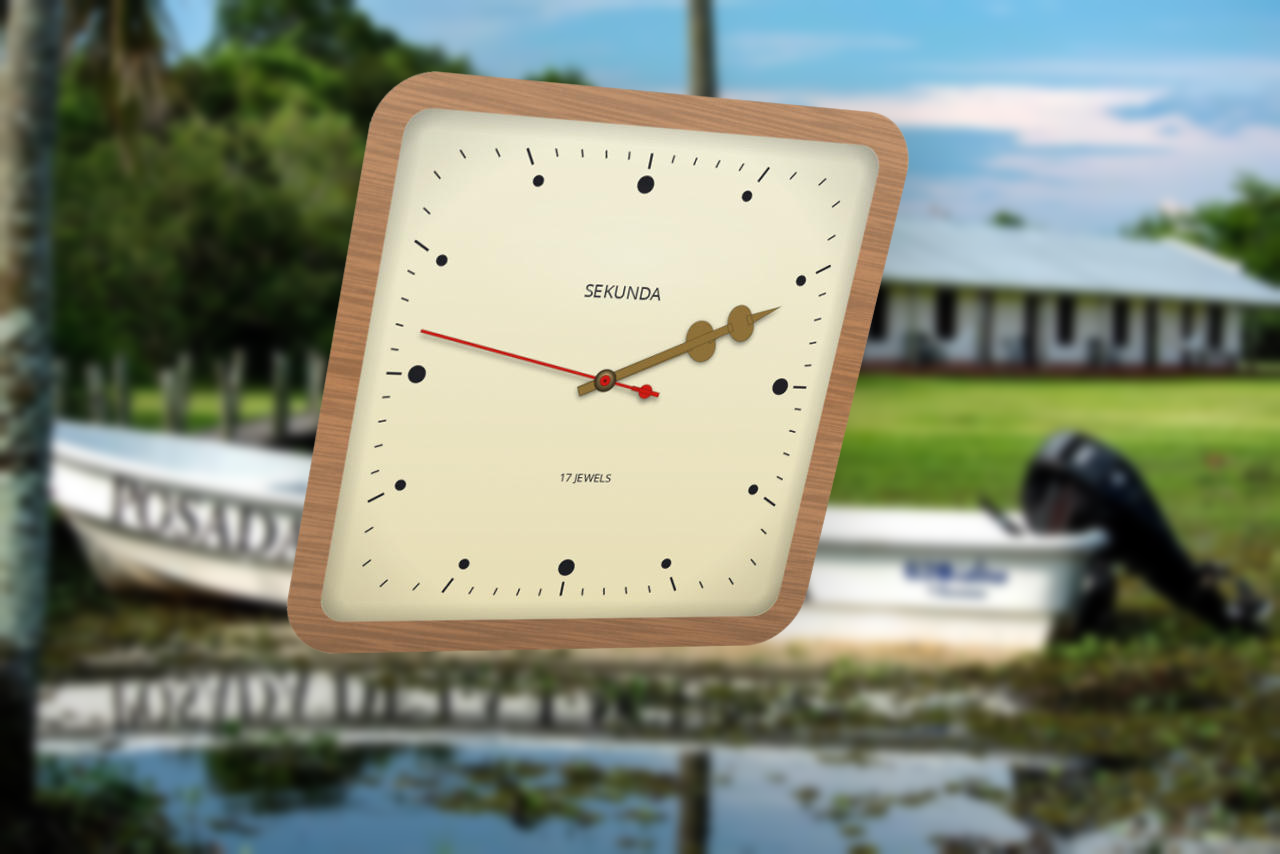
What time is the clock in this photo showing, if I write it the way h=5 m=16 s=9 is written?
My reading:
h=2 m=10 s=47
